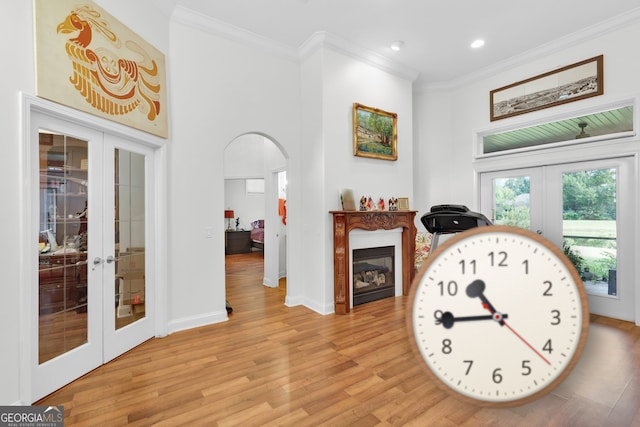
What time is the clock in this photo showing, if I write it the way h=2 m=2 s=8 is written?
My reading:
h=10 m=44 s=22
